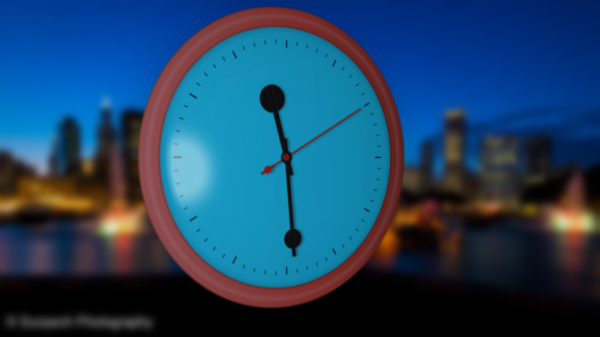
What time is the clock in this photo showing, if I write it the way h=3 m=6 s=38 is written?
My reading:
h=11 m=29 s=10
